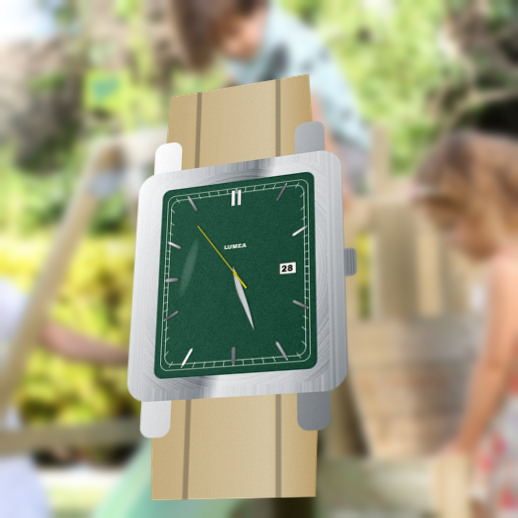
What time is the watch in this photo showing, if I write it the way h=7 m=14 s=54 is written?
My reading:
h=5 m=26 s=54
